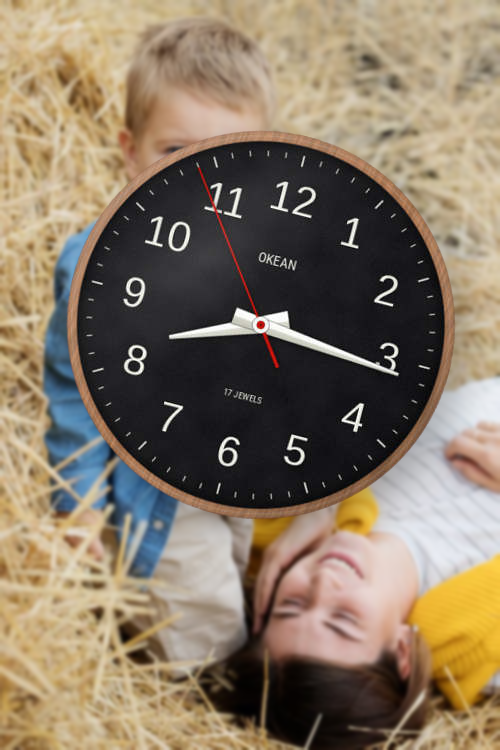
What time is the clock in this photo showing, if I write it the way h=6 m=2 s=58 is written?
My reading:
h=8 m=15 s=54
